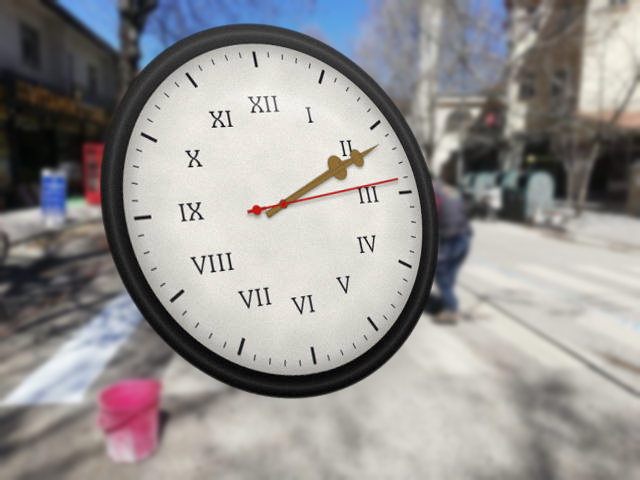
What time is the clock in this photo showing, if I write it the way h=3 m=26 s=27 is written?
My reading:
h=2 m=11 s=14
